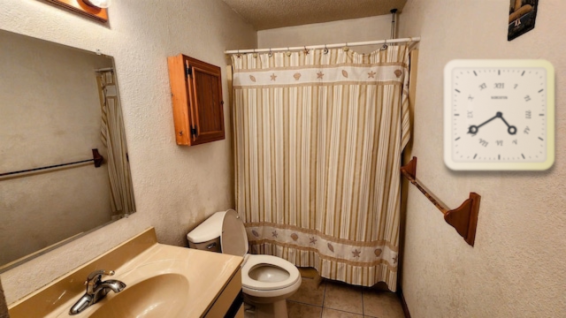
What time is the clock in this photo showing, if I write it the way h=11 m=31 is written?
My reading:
h=4 m=40
